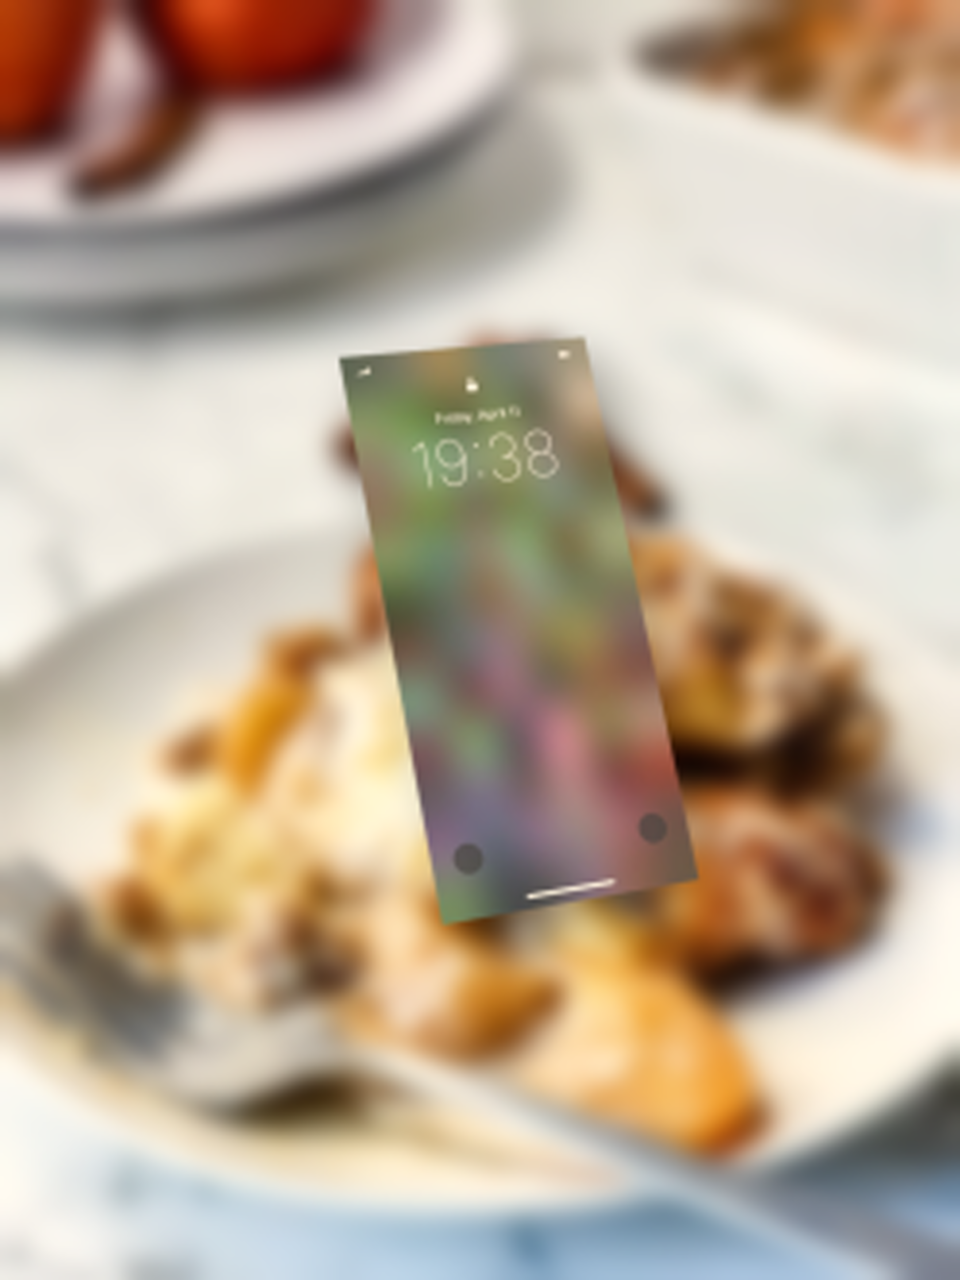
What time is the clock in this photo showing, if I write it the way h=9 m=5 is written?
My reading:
h=19 m=38
